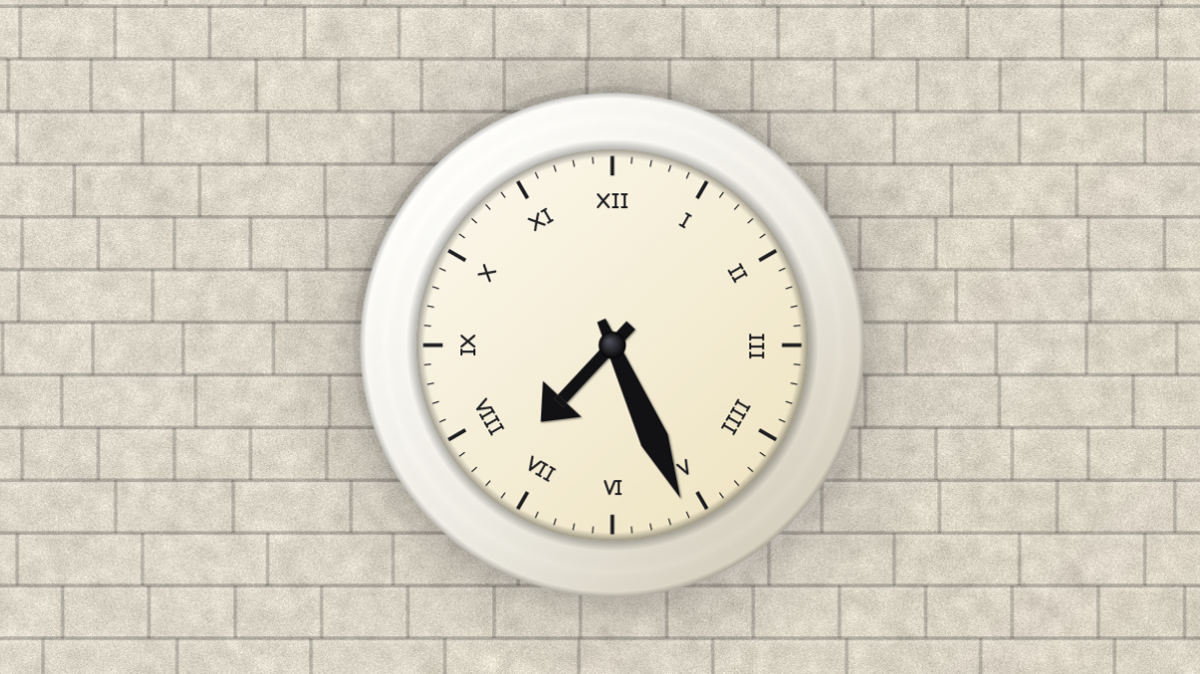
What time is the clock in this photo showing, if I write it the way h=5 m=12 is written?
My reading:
h=7 m=26
